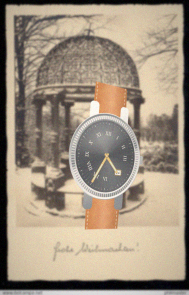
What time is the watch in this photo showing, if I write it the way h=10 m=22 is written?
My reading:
h=4 m=35
